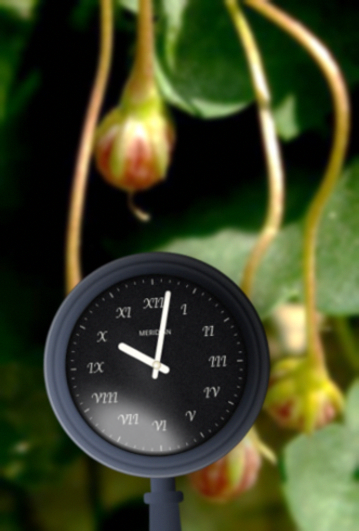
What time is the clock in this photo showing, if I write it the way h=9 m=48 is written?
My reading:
h=10 m=2
